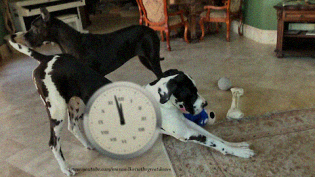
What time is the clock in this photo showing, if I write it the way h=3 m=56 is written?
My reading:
h=11 m=58
